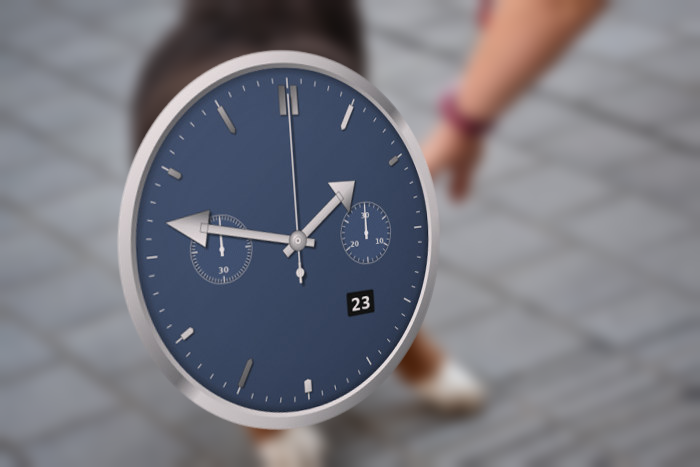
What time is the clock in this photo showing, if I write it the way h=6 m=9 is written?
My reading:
h=1 m=47
